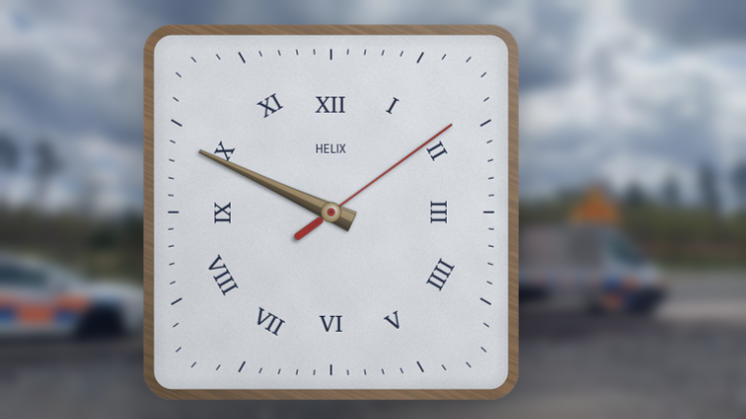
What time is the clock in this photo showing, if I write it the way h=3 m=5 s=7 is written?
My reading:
h=9 m=49 s=9
